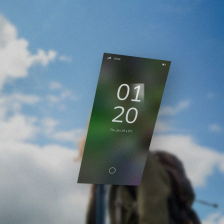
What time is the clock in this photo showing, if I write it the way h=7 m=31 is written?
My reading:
h=1 m=20
